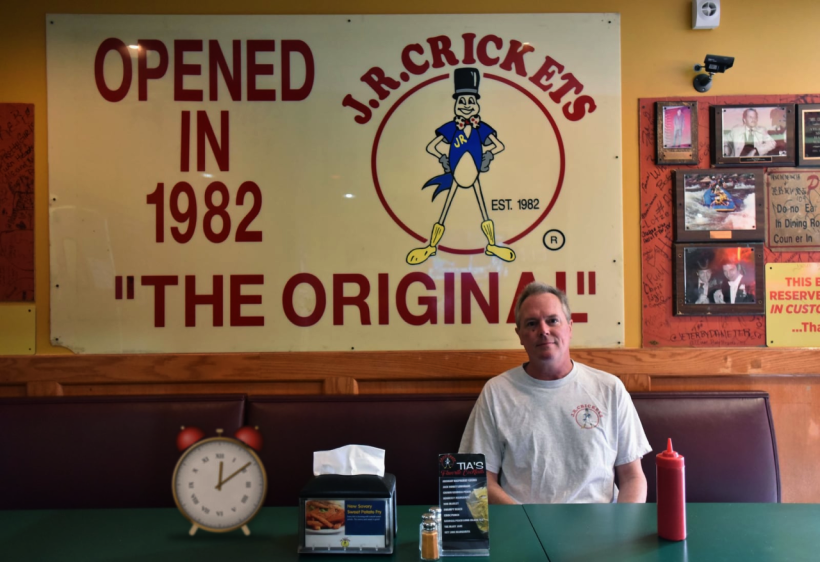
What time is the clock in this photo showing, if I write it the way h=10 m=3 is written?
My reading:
h=12 m=9
